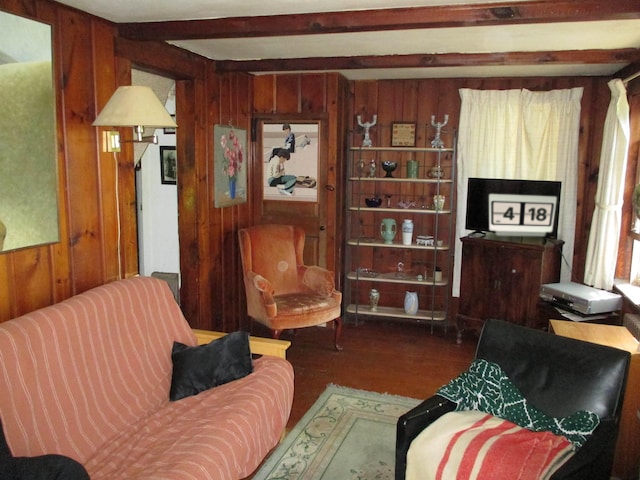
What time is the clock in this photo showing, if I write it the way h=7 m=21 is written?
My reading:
h=4 m=18
